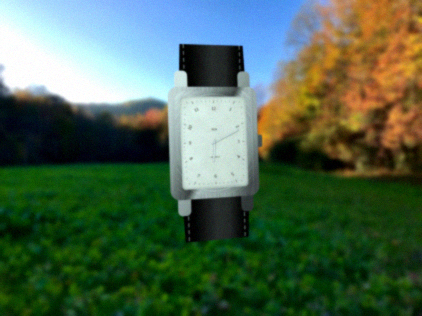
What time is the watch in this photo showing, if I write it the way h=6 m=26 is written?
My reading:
h=6 m=11
